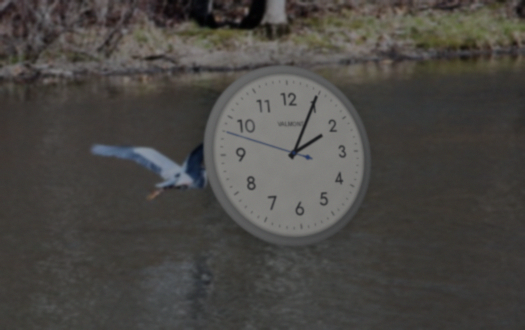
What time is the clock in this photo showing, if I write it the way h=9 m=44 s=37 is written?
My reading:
h=2 m=4 s=48
